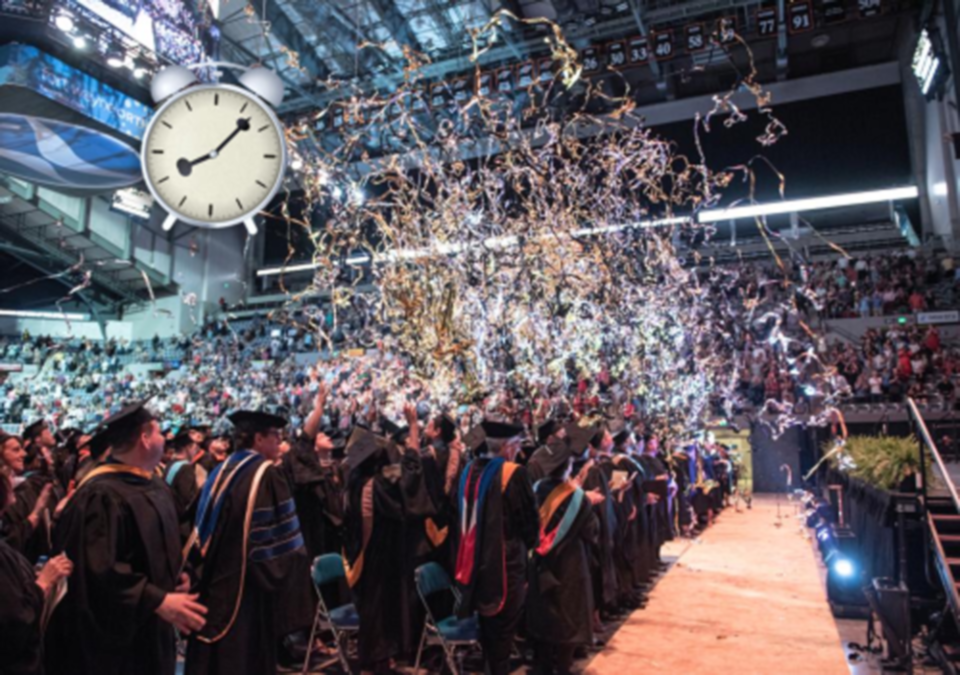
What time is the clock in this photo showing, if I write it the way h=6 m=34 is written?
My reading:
h=8 m=7
